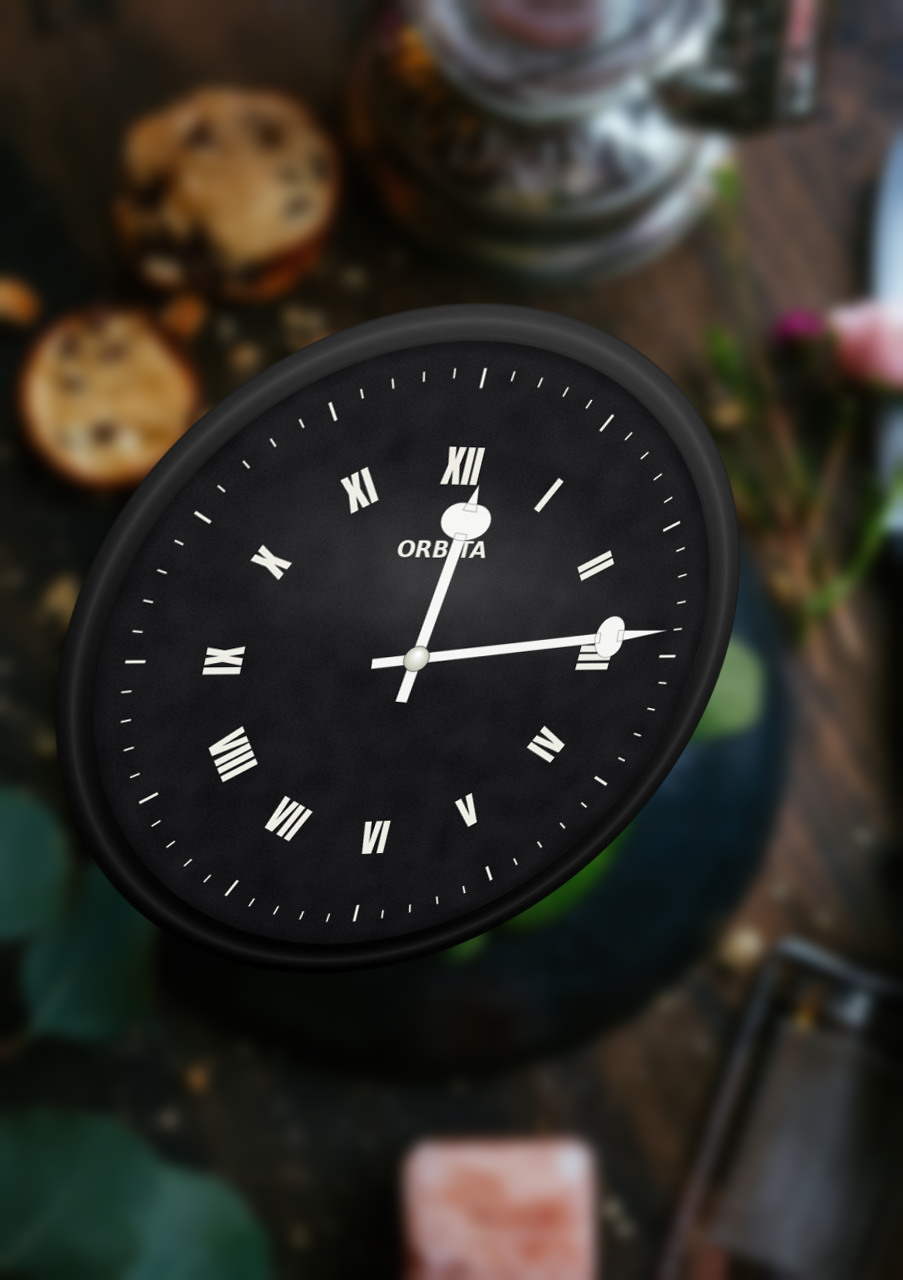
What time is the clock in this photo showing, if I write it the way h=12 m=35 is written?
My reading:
h=12 m=14
